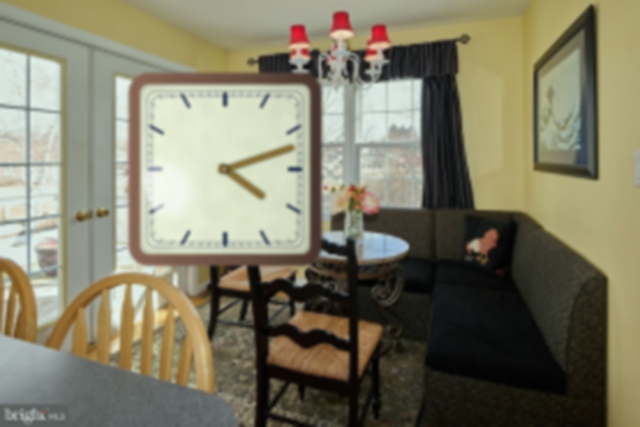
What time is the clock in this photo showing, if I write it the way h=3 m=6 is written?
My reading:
h=4 m=12
